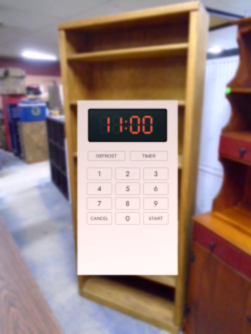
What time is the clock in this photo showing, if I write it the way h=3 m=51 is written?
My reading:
h=11 m=0
